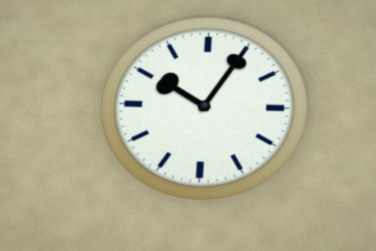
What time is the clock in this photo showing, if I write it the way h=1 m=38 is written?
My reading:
h=10 m=5
